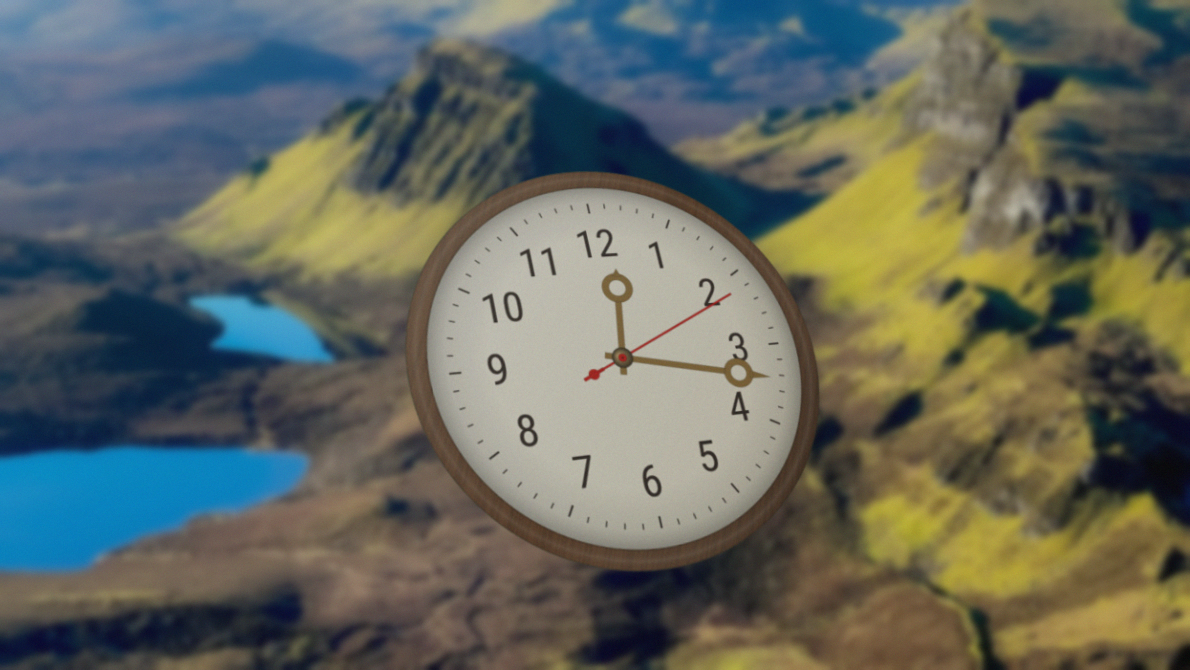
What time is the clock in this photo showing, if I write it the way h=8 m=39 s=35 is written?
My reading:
h=12 m=17 s=11
